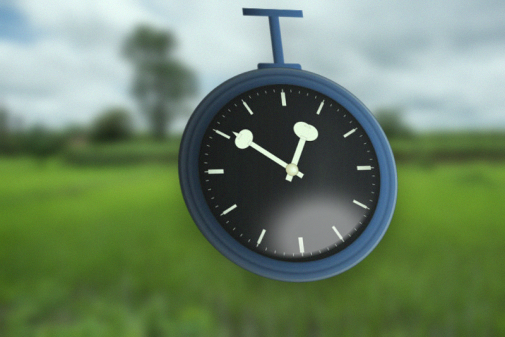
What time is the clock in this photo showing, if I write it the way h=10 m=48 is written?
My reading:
h=12 m=51
